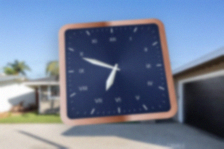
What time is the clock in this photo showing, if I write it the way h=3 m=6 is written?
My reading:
h=6 m=49
